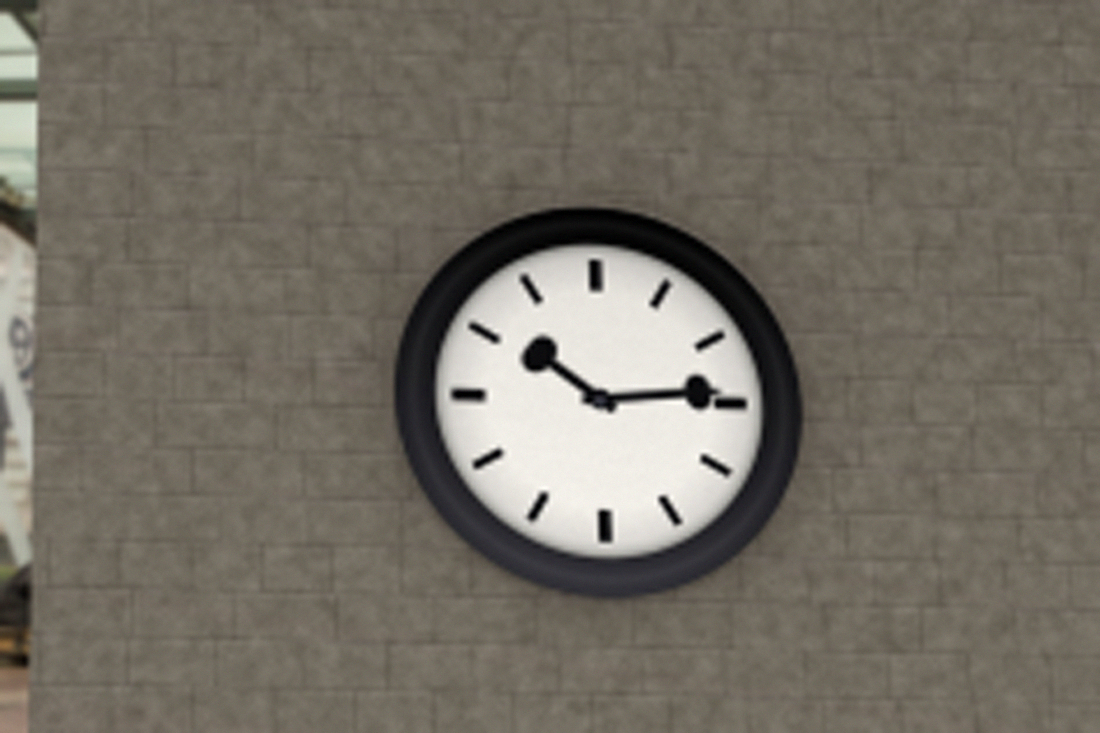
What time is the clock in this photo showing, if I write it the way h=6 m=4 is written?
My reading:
h=10 m=14
